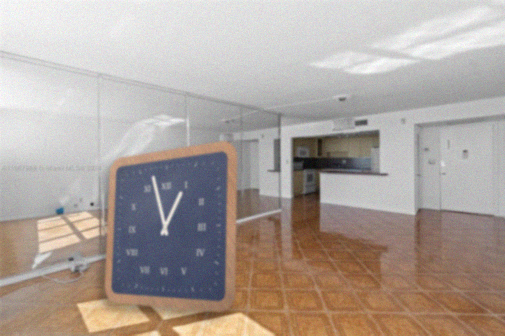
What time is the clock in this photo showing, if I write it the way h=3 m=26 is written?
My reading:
h=12 m=57
